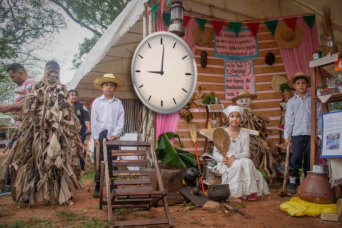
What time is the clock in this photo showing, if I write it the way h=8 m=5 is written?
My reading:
h=9 m=1
